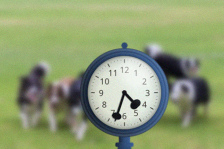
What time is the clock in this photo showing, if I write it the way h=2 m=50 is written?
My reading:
h=4 m=33
